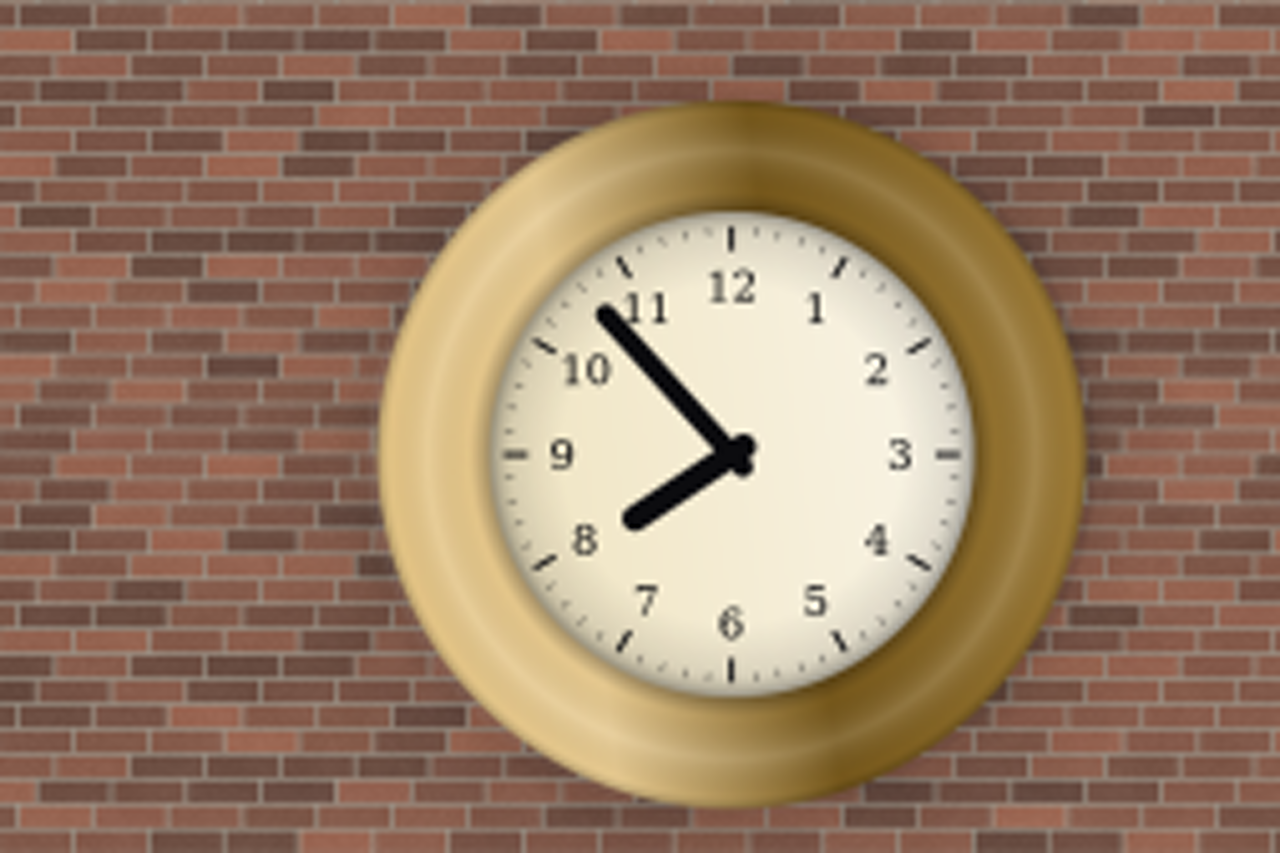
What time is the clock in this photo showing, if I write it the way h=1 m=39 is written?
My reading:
h=7 m=53
